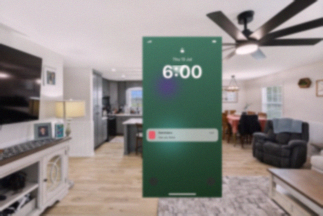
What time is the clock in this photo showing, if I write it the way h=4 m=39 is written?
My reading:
h=6 m=0
